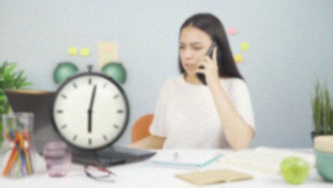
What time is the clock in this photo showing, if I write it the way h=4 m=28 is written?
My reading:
h=6 m=2
